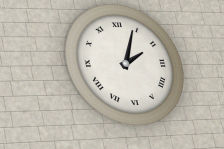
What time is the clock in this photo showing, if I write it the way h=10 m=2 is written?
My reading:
h=2 m=4
